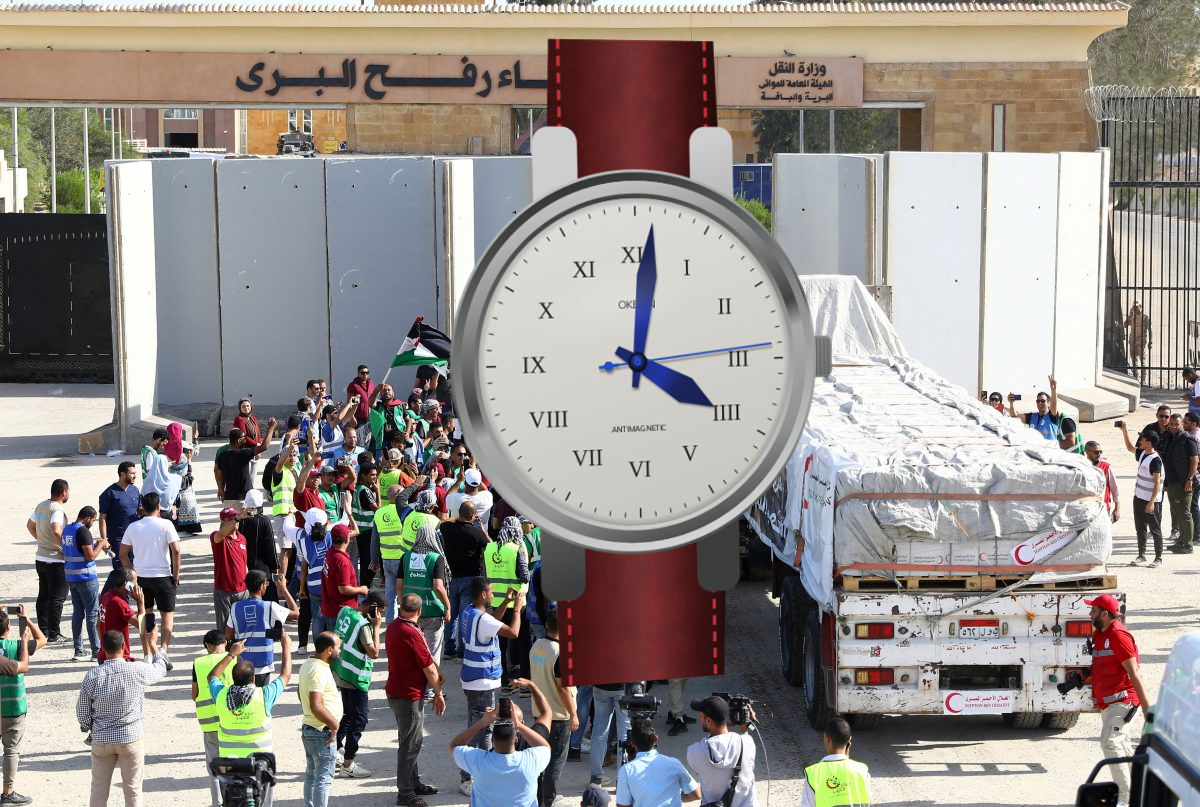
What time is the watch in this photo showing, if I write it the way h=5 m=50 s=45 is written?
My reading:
h=4 m=1 s=14
